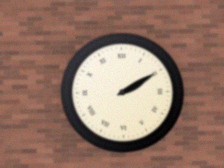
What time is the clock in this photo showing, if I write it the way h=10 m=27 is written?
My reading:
h=2 m=10
